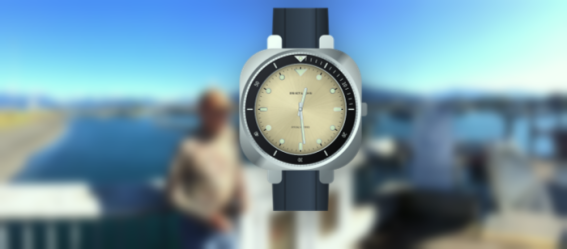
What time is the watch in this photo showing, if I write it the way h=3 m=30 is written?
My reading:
h=12 m=29
